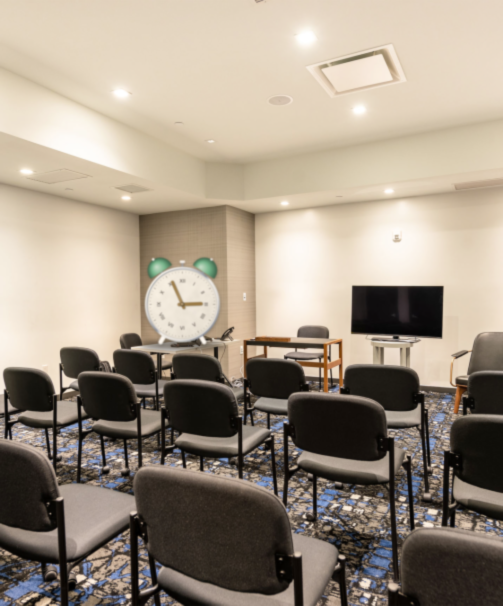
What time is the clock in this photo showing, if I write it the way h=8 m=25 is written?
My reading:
h=2 m=56
